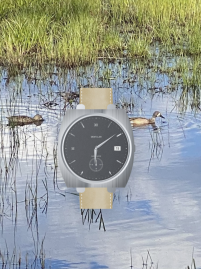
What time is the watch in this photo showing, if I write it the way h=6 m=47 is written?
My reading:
h=6 m=9
